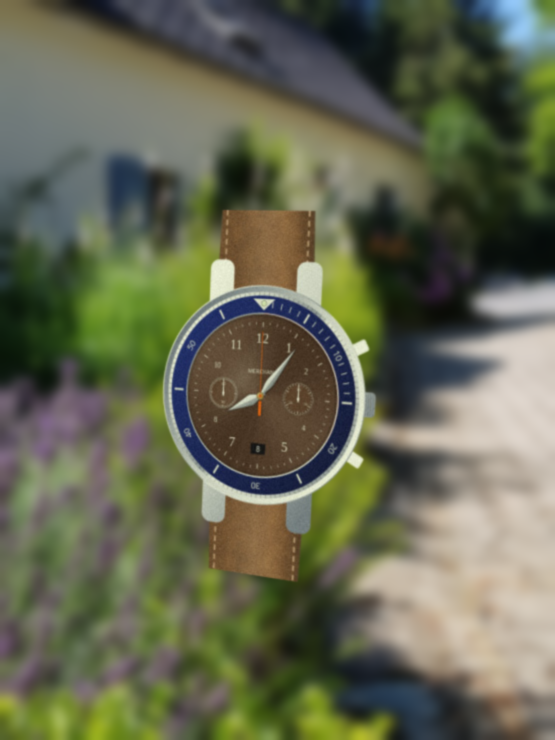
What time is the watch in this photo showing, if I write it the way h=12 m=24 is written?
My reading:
h=8 m=6
